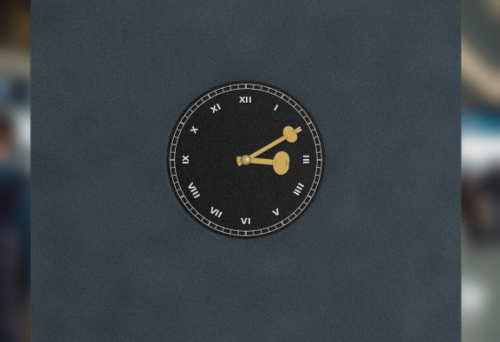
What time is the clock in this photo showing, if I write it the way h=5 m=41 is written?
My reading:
h=3 m=10
